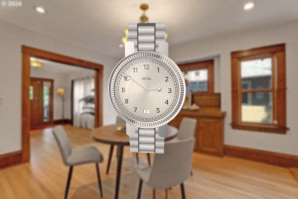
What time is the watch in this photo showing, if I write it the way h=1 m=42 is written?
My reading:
h=2 m=51
